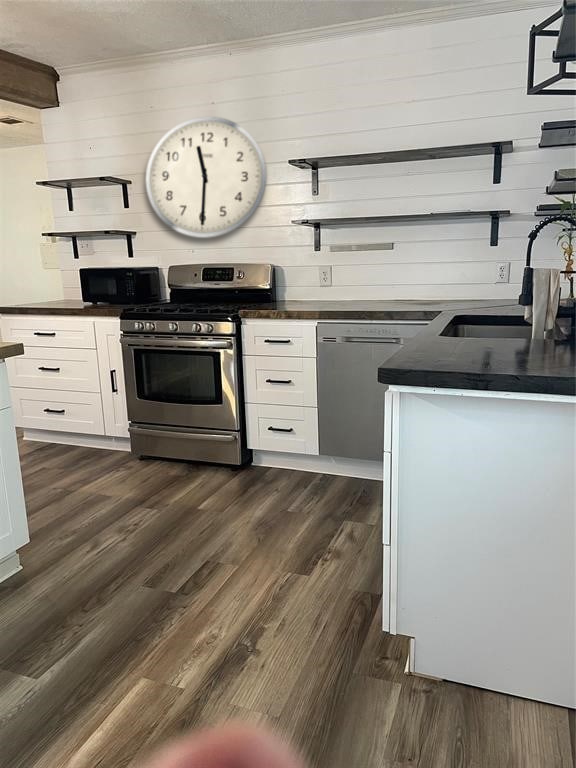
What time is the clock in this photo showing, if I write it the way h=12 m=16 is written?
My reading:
h=11 m=30
